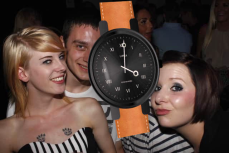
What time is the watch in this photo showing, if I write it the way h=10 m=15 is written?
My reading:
h=4 m=1
